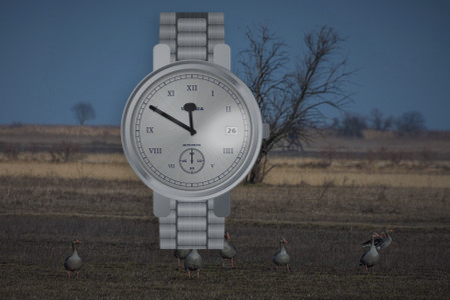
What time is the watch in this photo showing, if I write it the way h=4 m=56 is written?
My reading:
h=11 m=50
